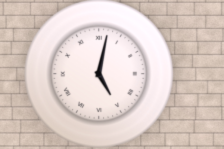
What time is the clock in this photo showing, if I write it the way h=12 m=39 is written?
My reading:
h=5 m=2
